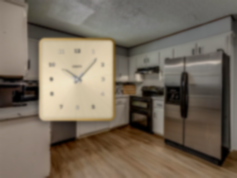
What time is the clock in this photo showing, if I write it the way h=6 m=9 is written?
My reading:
h=10 m=7
